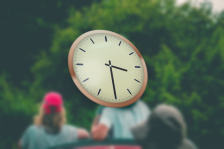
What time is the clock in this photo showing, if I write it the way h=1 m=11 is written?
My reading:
h=3 m=30
